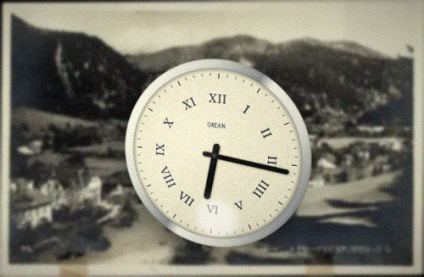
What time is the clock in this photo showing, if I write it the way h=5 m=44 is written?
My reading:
h=6 m=16
